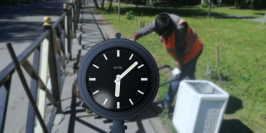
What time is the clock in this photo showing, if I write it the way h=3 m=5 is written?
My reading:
h=6 m=8
